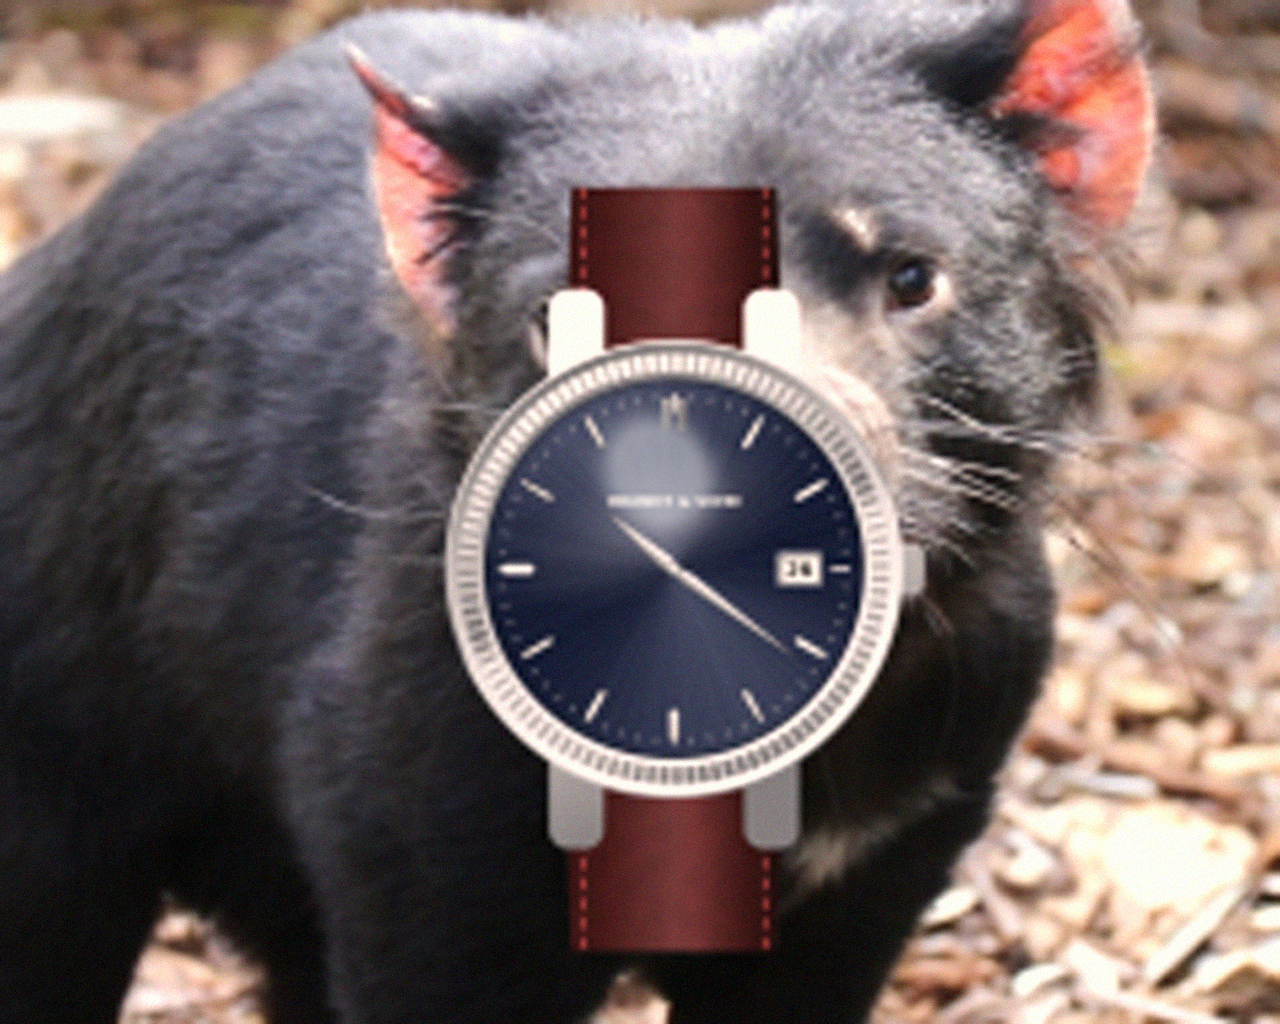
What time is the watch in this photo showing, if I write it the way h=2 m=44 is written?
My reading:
h=10 m=21
